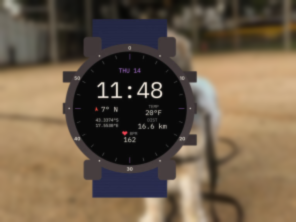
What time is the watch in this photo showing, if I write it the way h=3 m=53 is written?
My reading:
h=11 m=48
